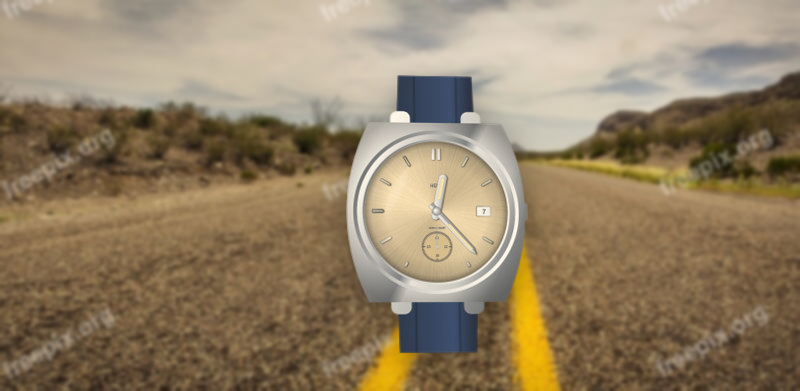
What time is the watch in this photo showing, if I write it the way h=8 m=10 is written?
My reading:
h=12 m=23
